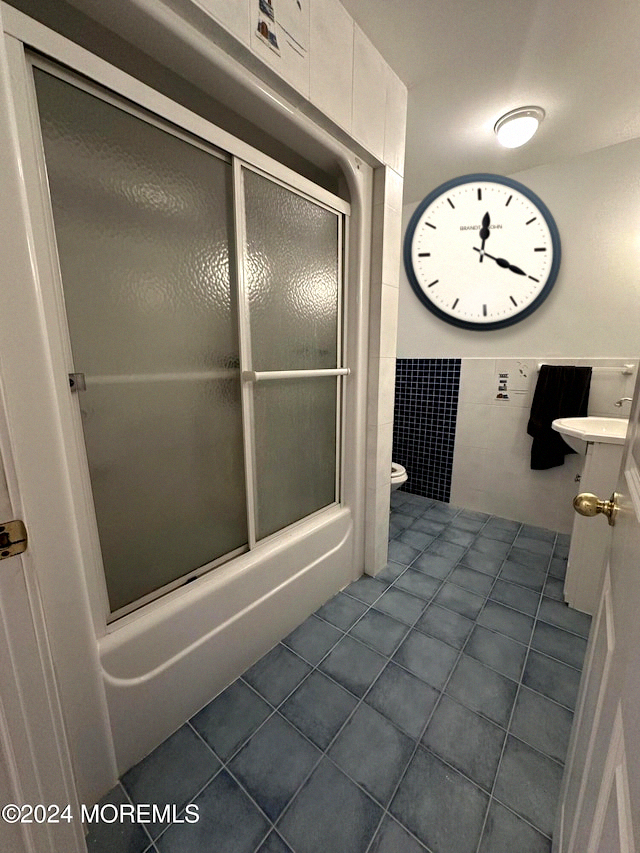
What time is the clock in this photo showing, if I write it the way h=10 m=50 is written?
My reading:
h=12 m=20
